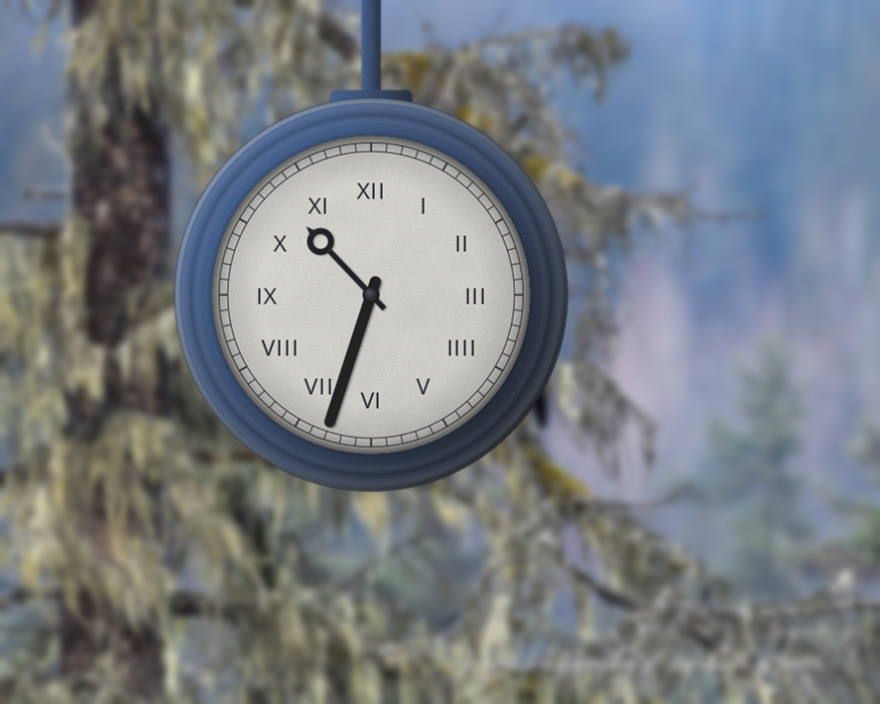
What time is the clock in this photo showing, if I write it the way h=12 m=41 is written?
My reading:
h=10 m=33
